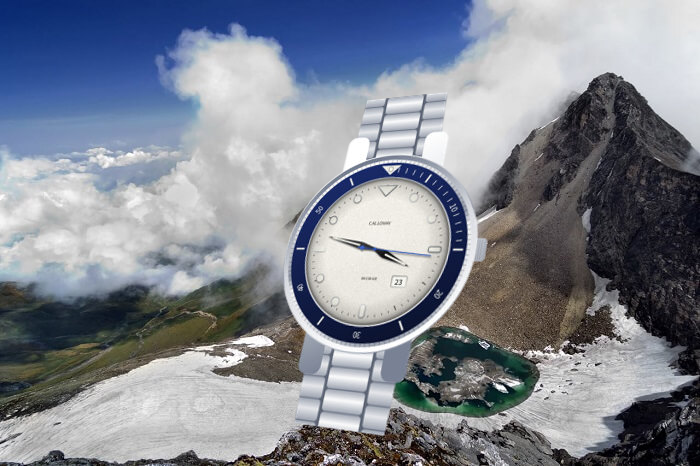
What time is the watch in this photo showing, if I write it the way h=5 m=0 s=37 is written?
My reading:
h=3 m=47 s=16
